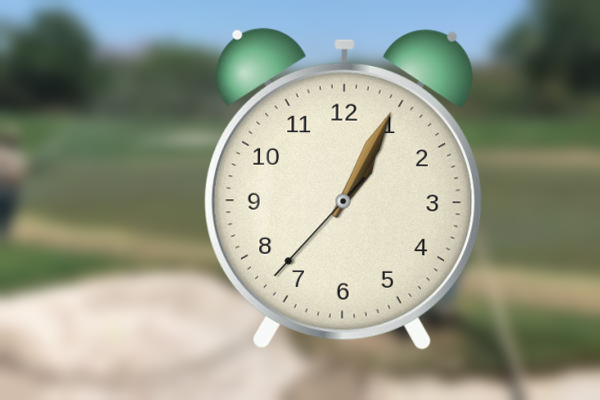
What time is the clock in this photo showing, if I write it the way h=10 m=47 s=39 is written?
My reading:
h=1 m=4 s=37
